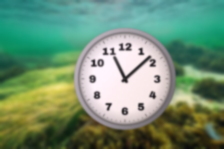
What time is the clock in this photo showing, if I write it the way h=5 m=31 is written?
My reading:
h=11 m=8
